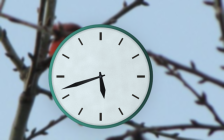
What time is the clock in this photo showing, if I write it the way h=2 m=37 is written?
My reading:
h=5 m=42
